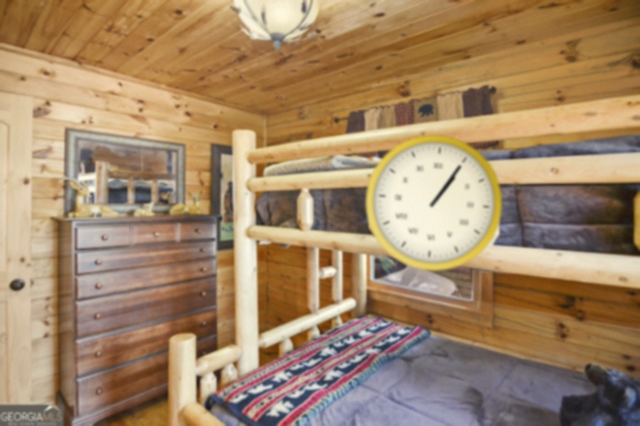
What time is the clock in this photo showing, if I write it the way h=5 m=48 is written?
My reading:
h=1 m=5
